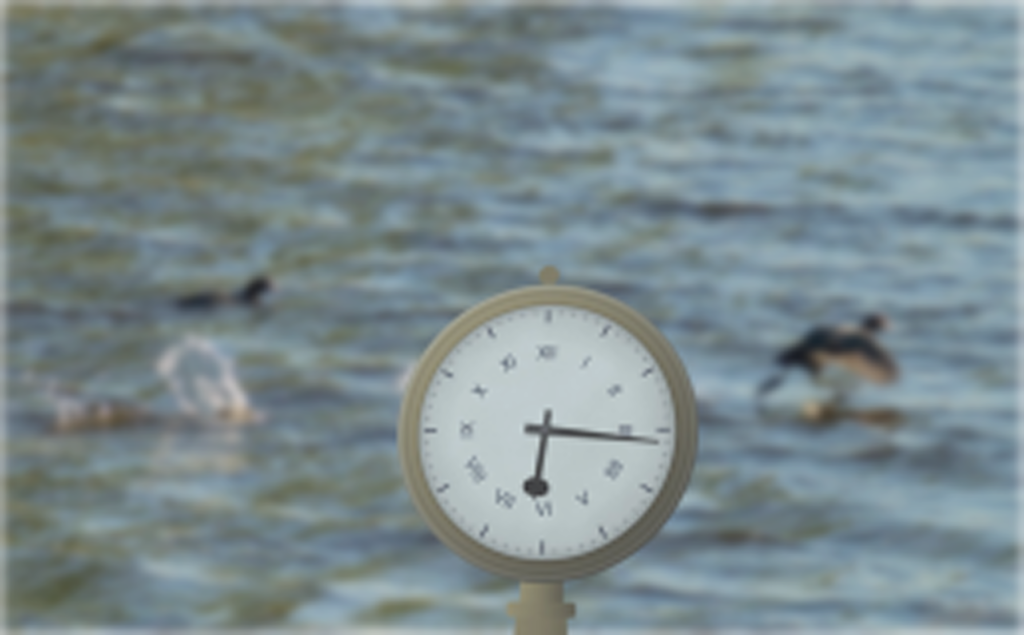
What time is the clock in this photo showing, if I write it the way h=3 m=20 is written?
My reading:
h=6 m=16
